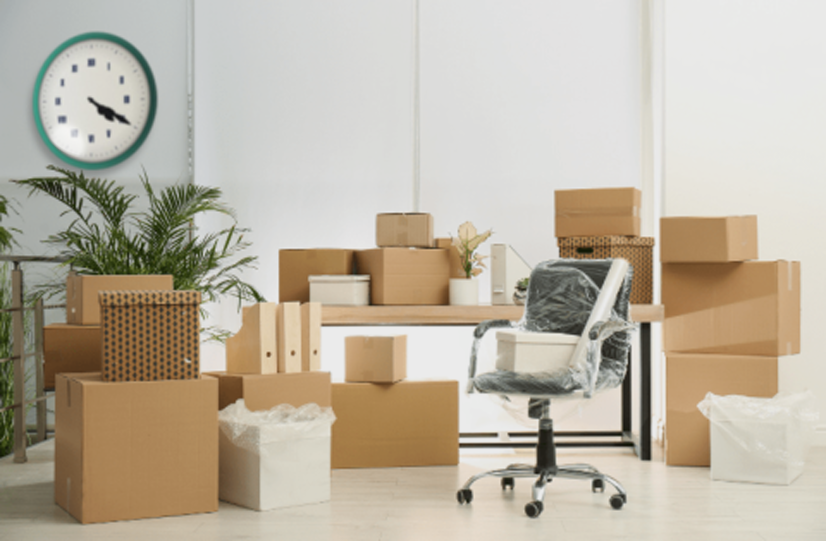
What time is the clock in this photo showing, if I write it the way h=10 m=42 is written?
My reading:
h=4 m=20
